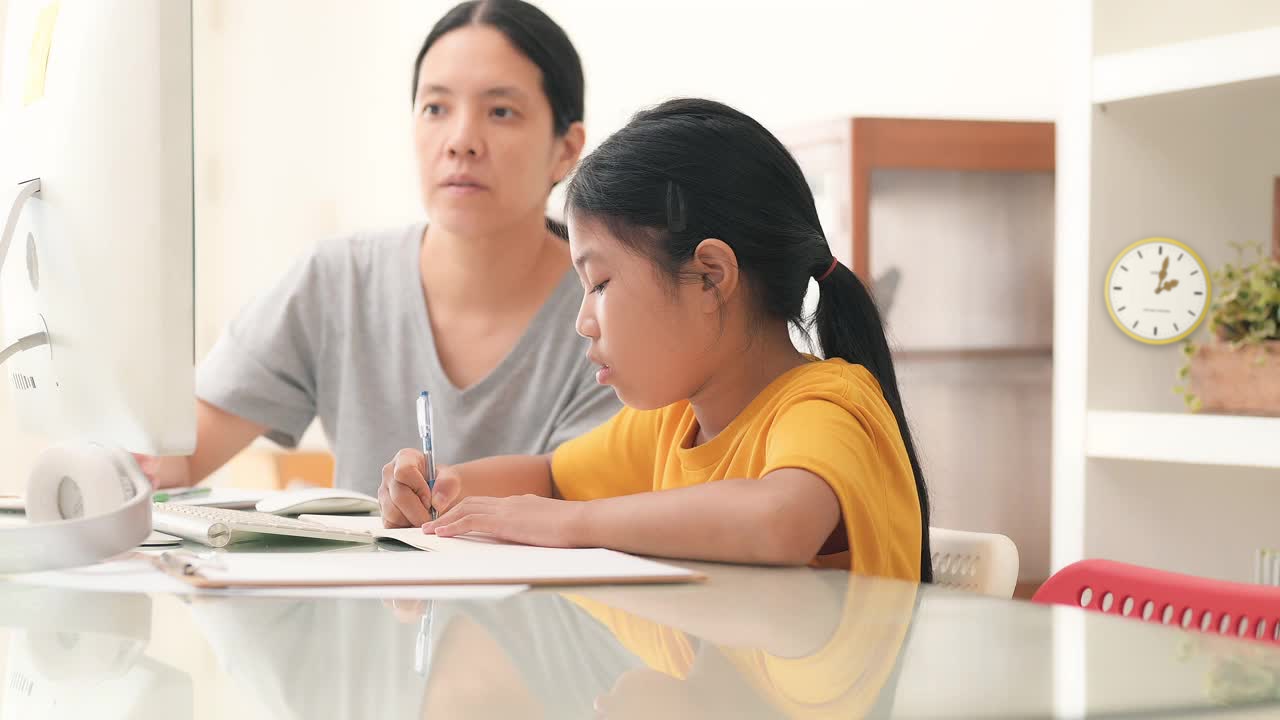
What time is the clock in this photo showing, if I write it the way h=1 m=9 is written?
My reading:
h=2 m=2
